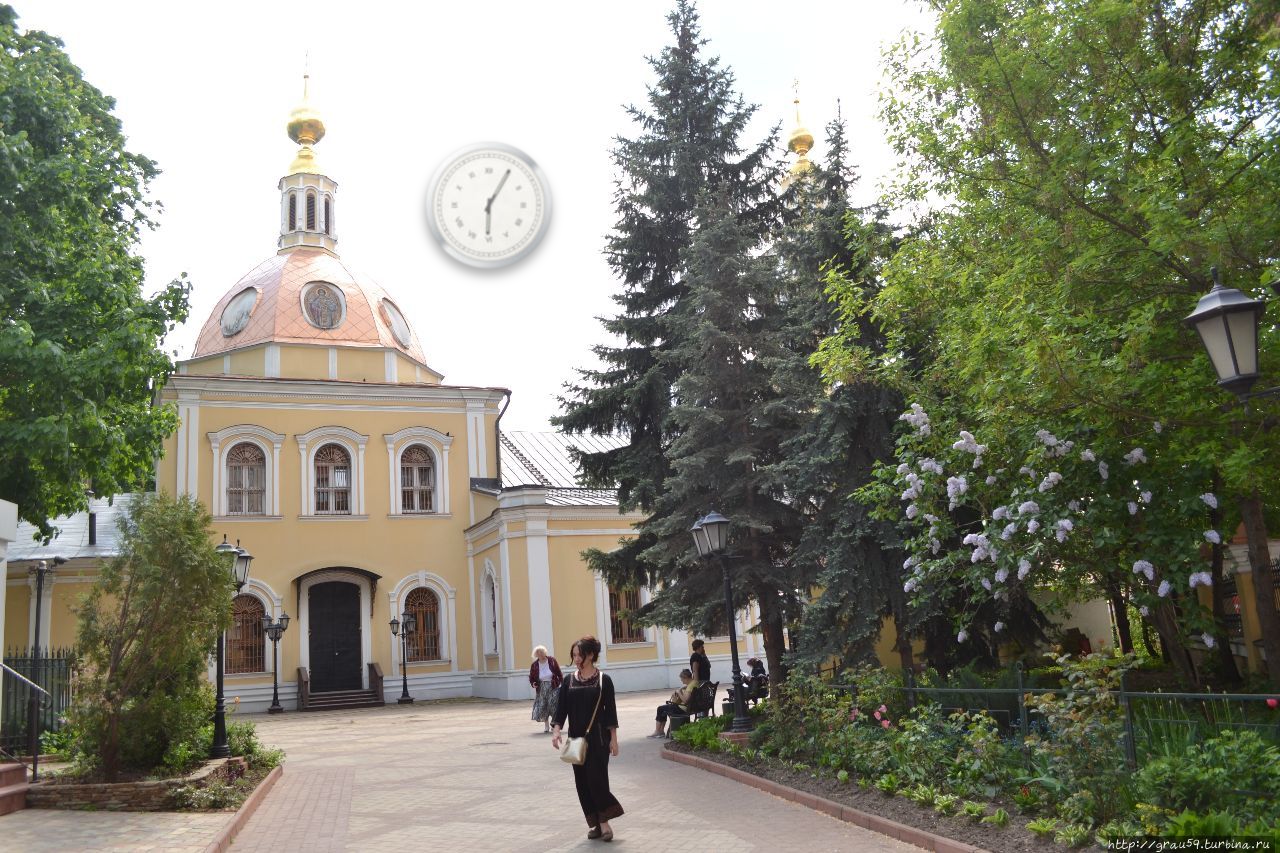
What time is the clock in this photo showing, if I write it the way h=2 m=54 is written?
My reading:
h=6 m=5
